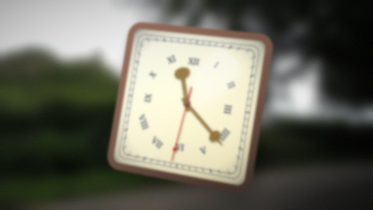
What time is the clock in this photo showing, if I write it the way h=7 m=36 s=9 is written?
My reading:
h=11 m=21 s=31
